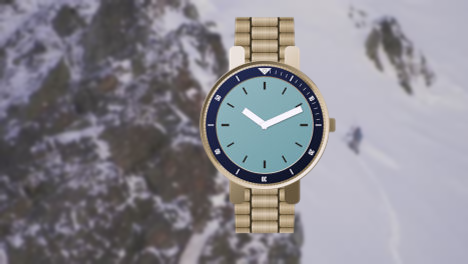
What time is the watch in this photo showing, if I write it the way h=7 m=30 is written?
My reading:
h=10 m=11
